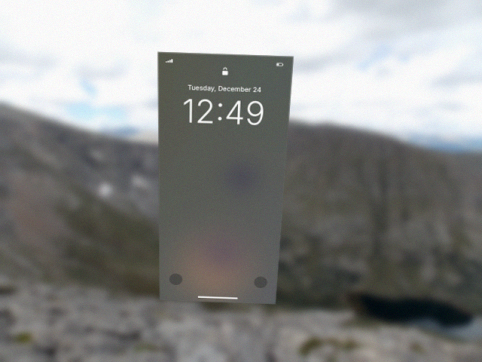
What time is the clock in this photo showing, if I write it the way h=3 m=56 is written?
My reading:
h=12 m=49
